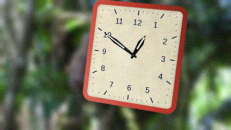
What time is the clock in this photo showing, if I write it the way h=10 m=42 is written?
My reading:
h=12 m=50
